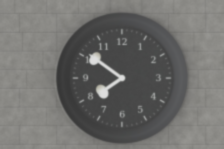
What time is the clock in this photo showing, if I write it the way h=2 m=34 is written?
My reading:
h=7 m=51
